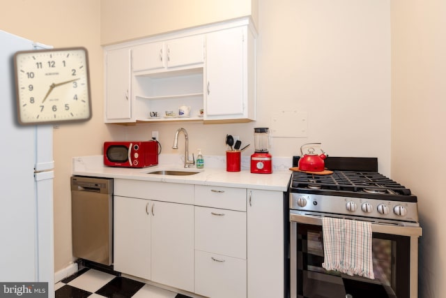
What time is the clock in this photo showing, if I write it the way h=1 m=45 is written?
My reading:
h=7 m=13
